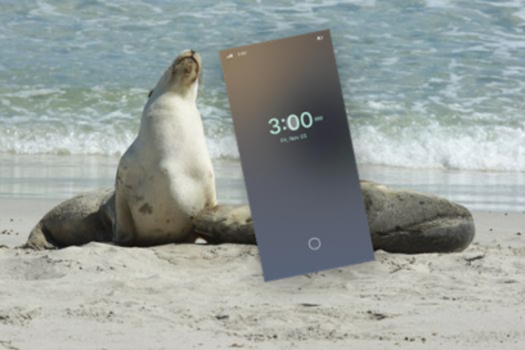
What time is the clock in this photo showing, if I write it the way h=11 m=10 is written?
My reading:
h=3 m=0
